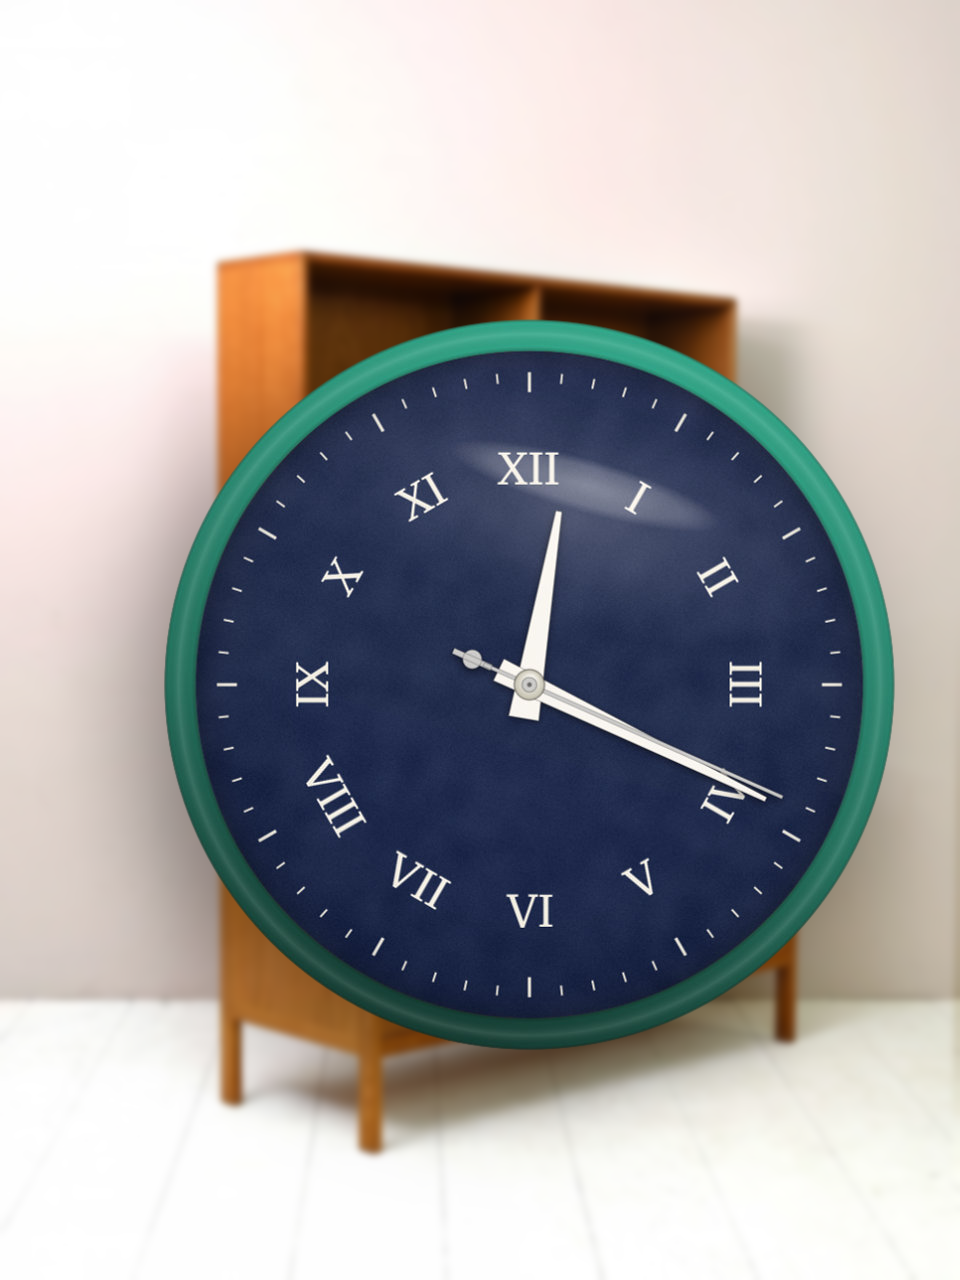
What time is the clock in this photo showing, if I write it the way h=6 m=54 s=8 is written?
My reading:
h=12 m=19 s=19
